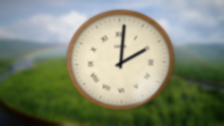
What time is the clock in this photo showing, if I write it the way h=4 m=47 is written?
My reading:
h=2 m=1
